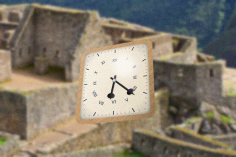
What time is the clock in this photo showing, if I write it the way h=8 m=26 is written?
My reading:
h=6 m=22
